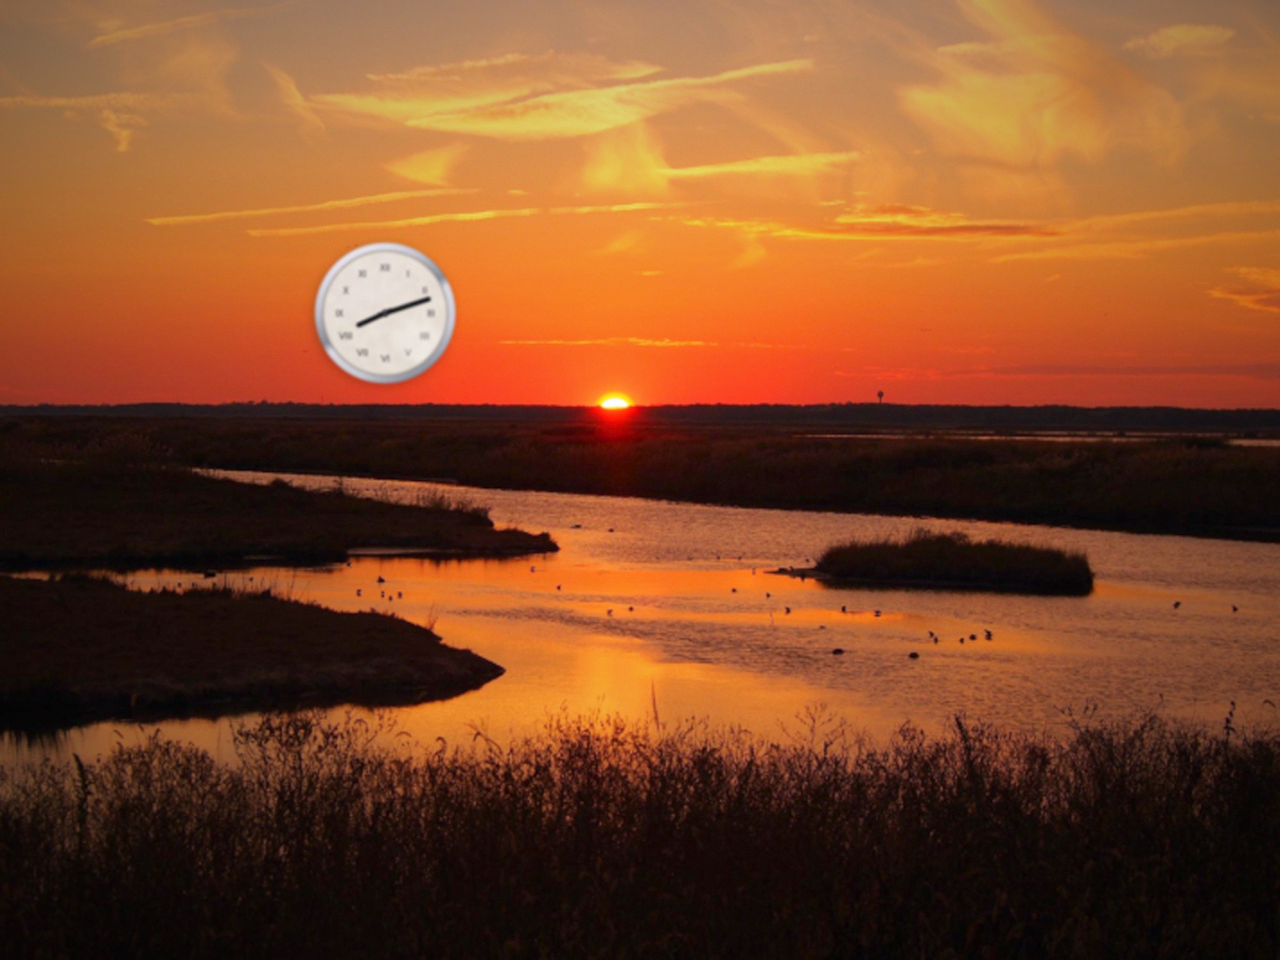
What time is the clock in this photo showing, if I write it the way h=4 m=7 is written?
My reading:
h=8 m=12
